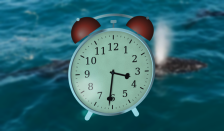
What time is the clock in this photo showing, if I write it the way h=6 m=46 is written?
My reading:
h=3 m=31
